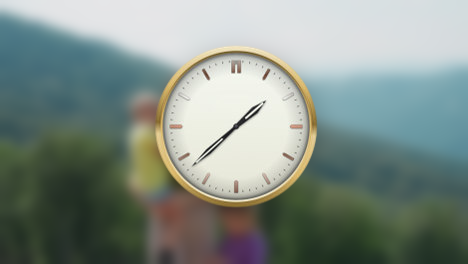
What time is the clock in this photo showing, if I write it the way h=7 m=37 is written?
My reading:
h=1 m=38
